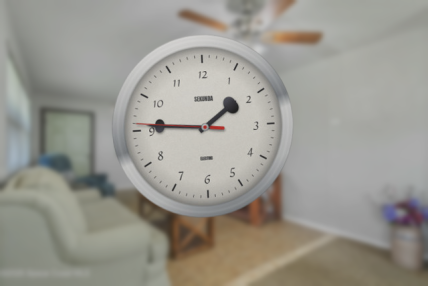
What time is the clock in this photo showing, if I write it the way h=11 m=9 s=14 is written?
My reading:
h=1 m=45 s=46
